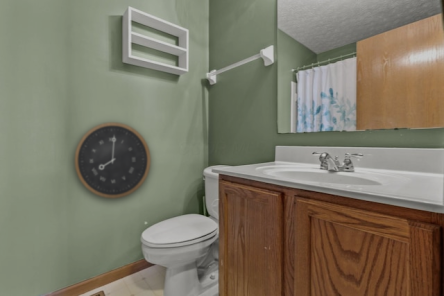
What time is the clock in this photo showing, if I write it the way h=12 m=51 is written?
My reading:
h=8 m=1
